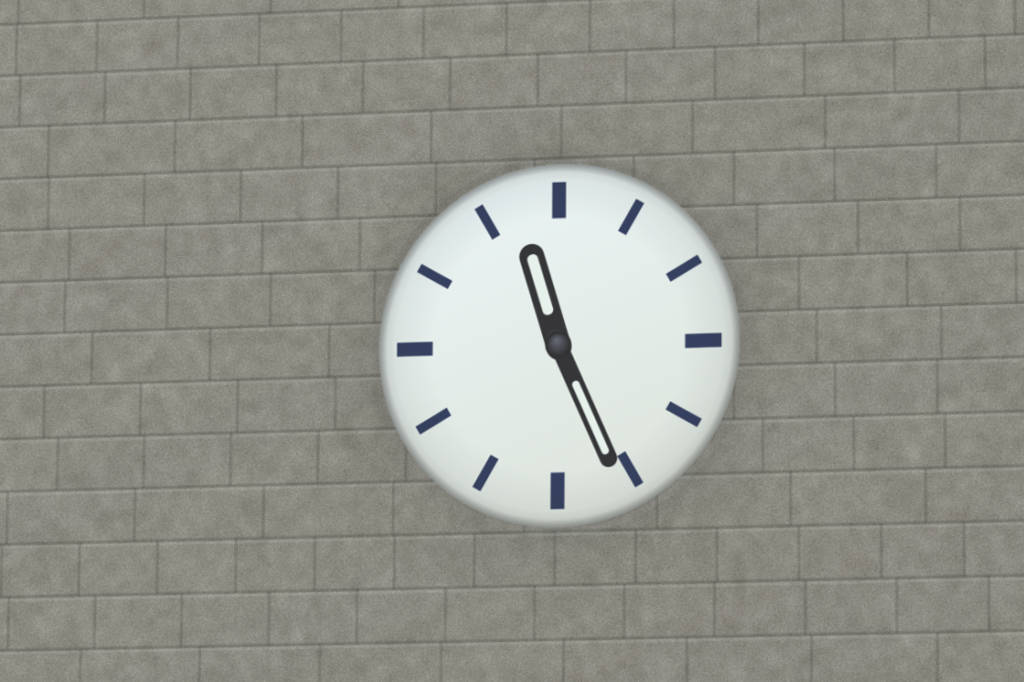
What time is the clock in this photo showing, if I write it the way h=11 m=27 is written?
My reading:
h=11 m=26
